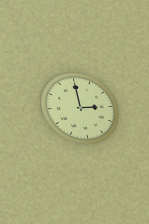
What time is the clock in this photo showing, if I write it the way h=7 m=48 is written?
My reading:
h=3 m=0
